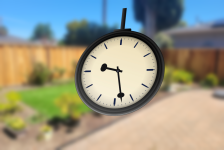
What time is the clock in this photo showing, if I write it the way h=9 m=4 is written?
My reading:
h=9 m=28
